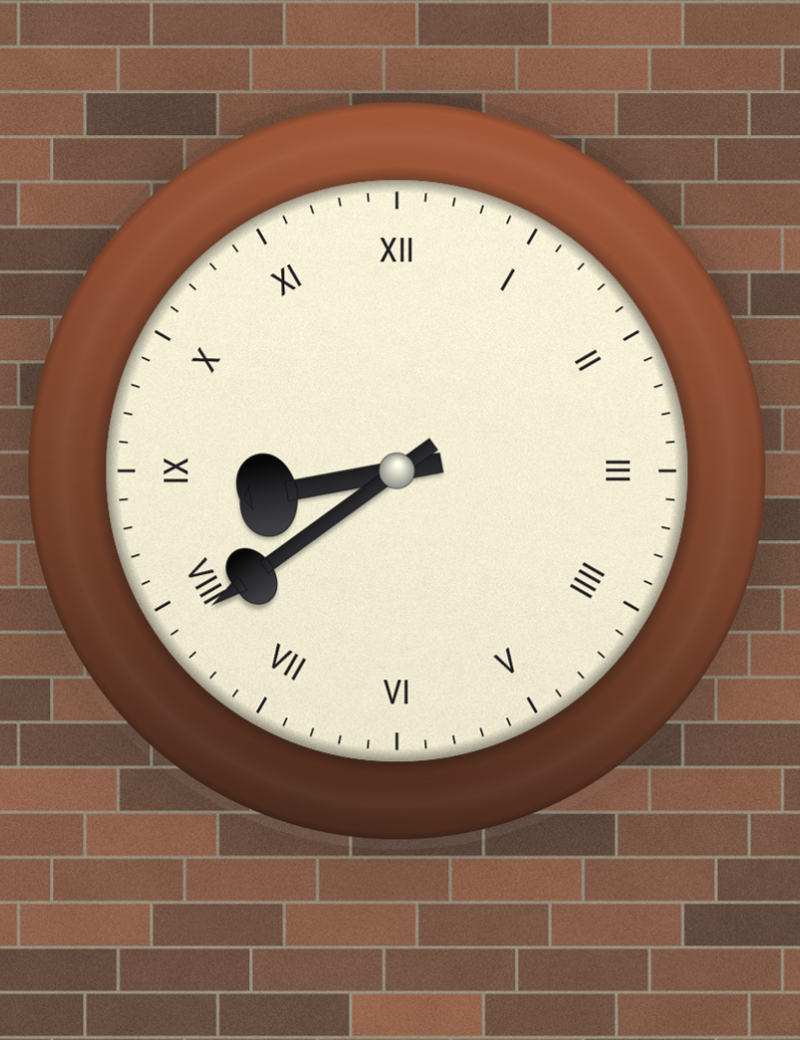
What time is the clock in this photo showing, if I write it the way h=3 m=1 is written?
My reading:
h=8 m=39
